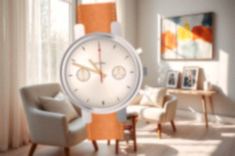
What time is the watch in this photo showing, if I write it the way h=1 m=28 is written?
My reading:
h=10 m=49
